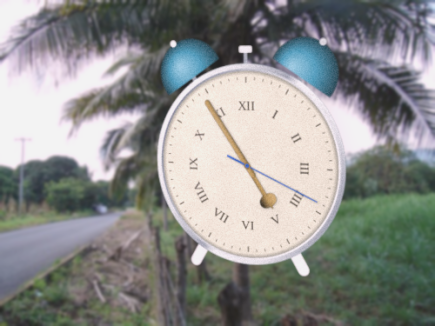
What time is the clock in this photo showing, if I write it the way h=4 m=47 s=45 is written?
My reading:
h=4 m=54 s=19
